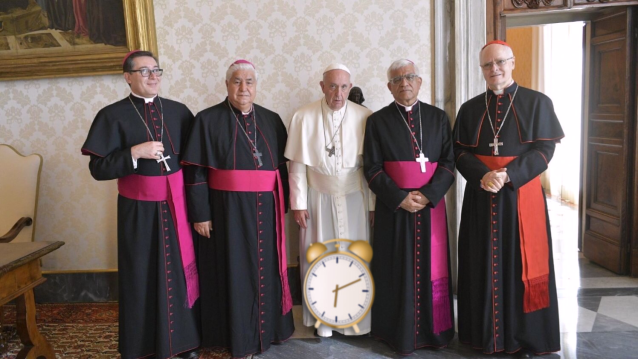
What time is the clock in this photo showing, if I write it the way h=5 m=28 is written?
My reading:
h=6 m=11
